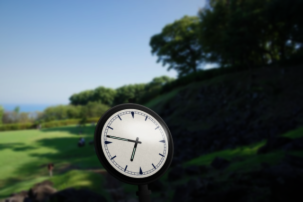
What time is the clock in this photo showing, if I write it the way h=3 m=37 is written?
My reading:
h=6 m=47
